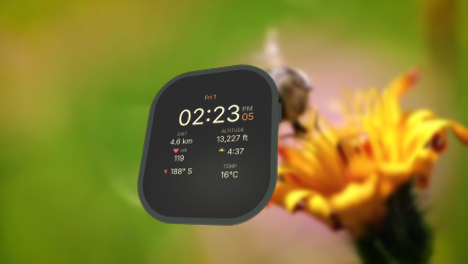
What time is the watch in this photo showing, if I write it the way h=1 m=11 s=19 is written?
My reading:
h=2 m=23 s=5
